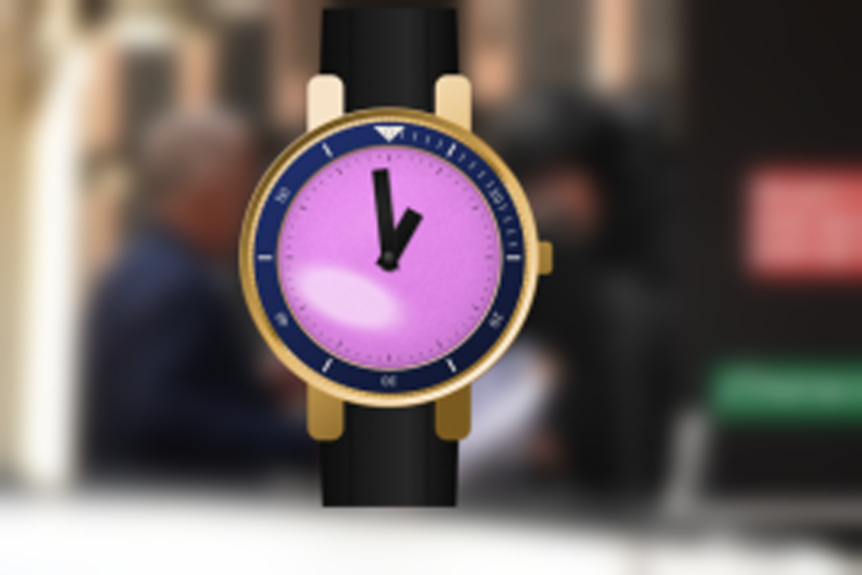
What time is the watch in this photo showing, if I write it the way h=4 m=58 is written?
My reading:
h=12 m=59
